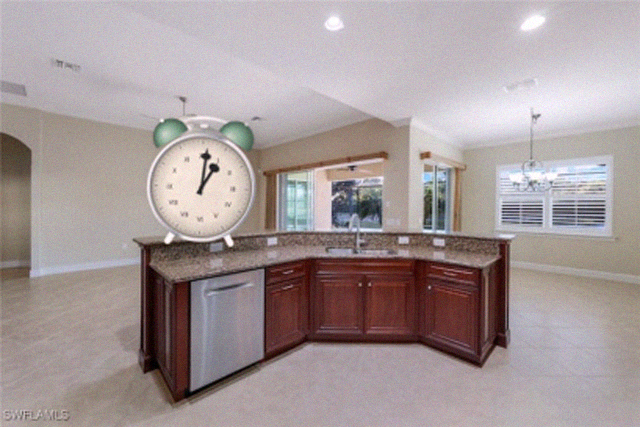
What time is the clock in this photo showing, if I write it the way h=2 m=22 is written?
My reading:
h=1 m=1
